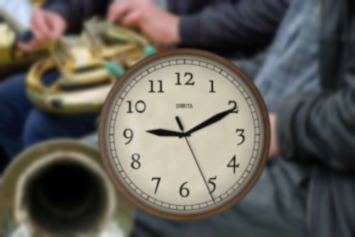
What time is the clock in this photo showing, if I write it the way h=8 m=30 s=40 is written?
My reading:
h=9 m=10 s=26
